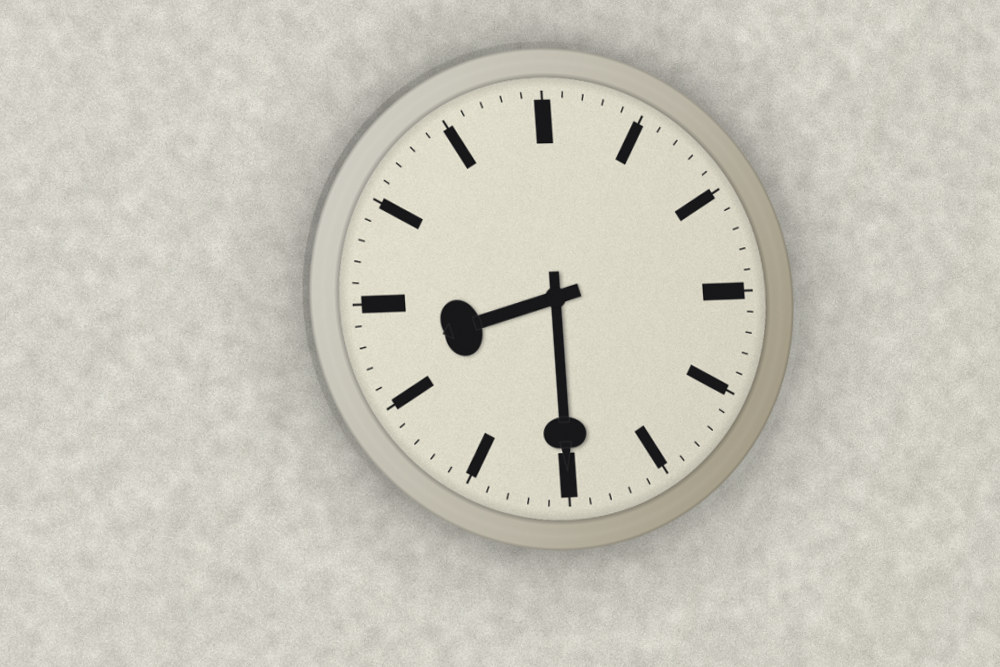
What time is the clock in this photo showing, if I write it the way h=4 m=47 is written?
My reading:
h=8 m=30
